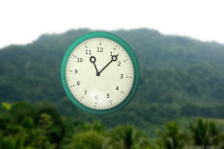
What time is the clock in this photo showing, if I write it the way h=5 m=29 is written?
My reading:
h=11 m=7
